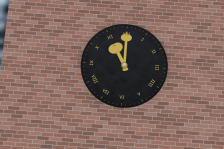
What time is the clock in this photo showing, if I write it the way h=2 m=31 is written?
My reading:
h=11 m=0
